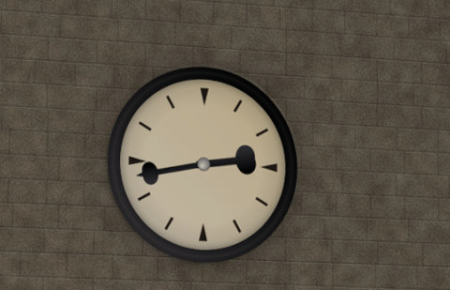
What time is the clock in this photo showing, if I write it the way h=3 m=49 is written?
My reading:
h=2 m=43
